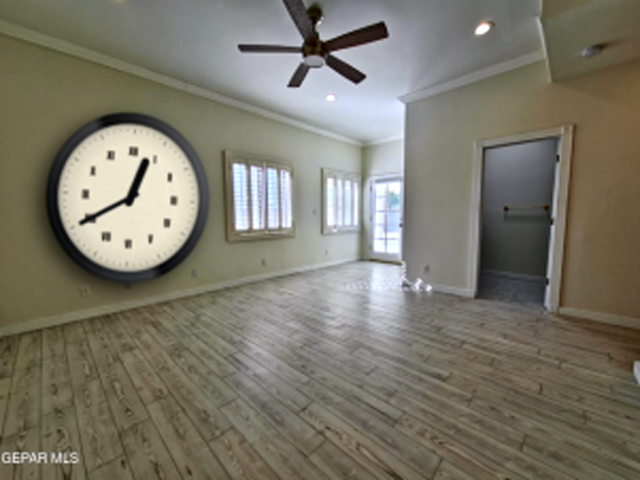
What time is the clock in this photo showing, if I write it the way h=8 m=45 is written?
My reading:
h=12 m=40
